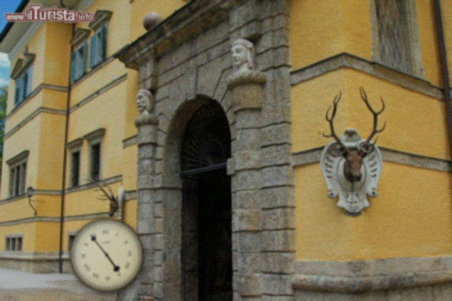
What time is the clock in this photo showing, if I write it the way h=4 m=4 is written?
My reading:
h=4 m=54
